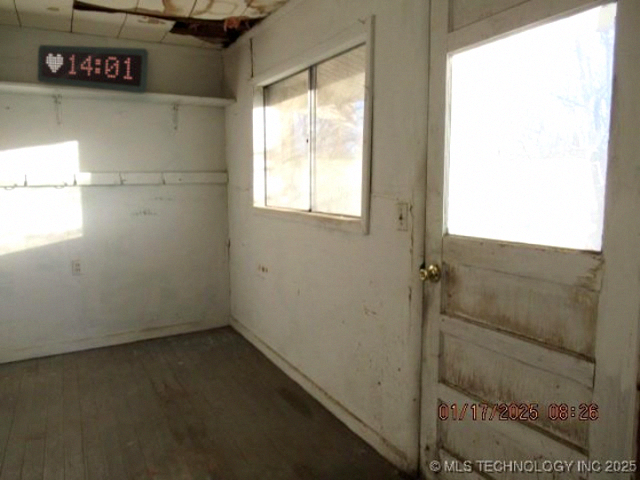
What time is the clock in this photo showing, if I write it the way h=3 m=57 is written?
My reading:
h=14 m=1
